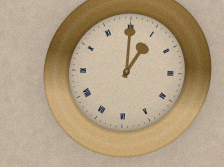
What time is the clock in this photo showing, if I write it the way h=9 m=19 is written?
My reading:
h=1 m=0
